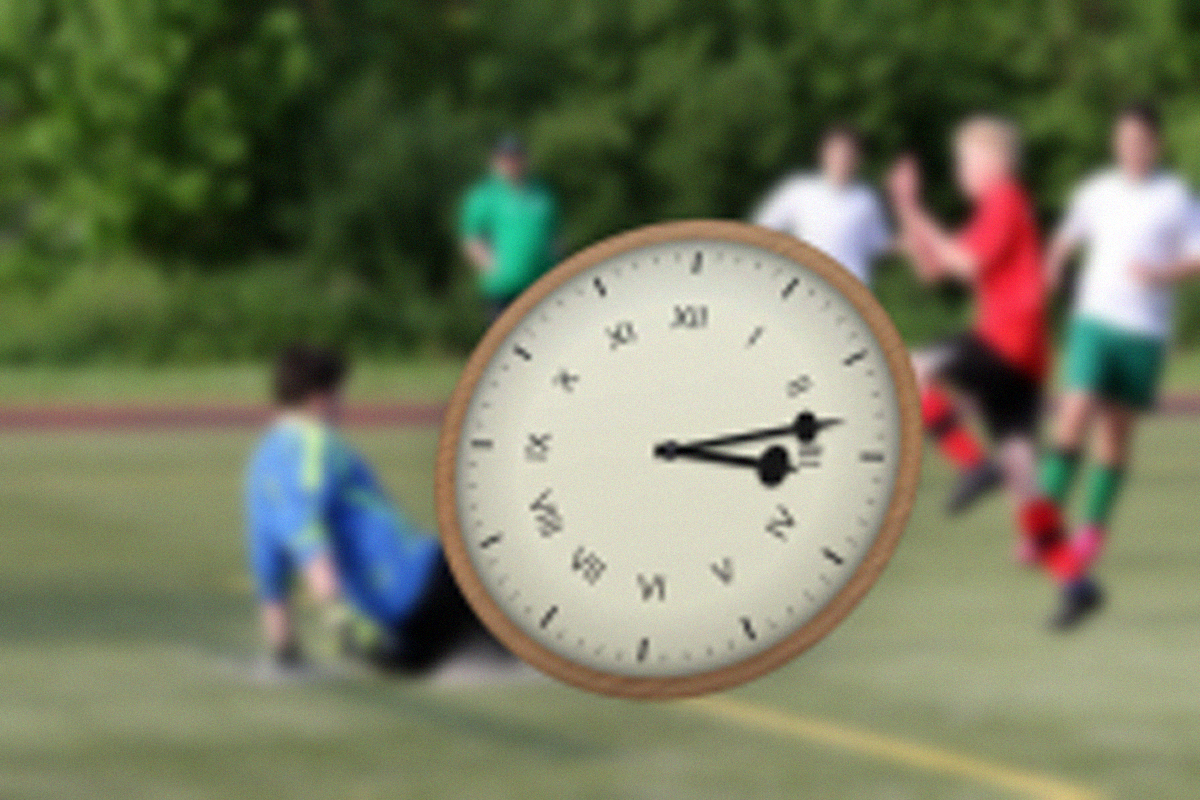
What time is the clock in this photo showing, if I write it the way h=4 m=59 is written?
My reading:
h=3 m=13
